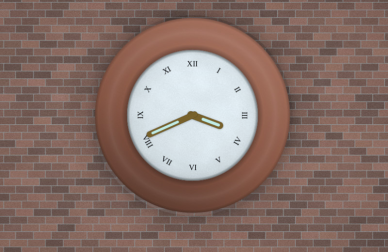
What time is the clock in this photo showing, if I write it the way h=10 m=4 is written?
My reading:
h=3 m=41
